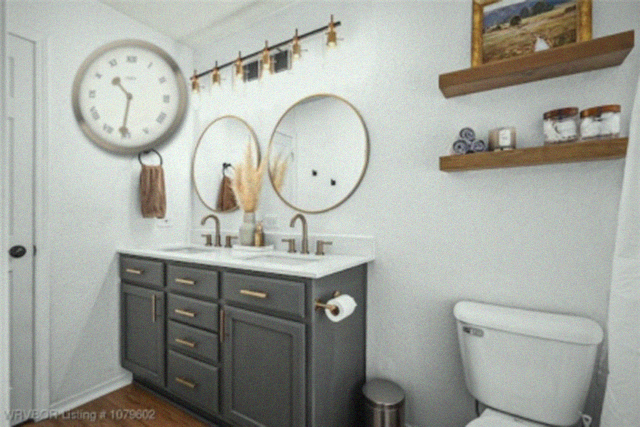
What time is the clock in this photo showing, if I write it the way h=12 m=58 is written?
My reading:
h=10 m=31
